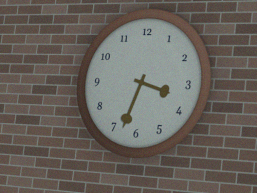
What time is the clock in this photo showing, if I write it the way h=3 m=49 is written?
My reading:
h=3 m=33
